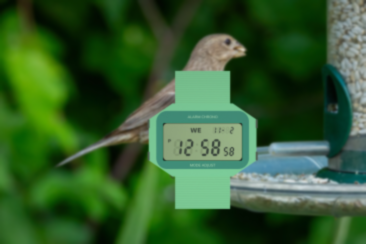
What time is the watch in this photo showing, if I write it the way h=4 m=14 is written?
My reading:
h=12 m=58
